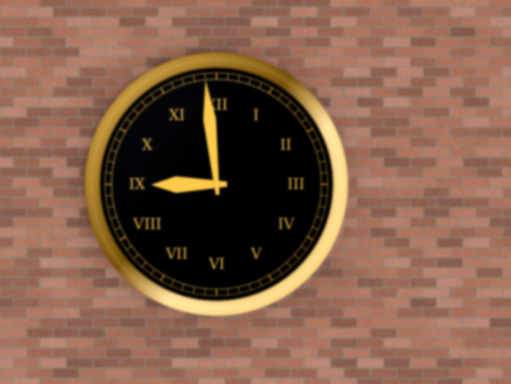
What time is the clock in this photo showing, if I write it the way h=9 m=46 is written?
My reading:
h=8 m=59
